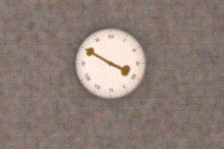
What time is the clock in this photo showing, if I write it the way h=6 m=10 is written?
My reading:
h=3 m=50
